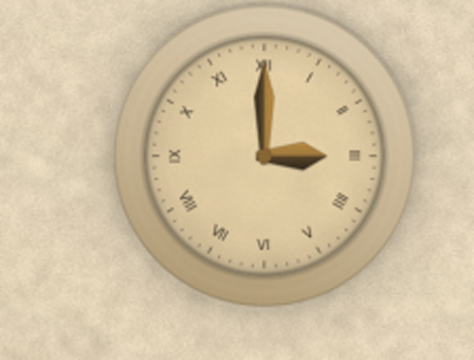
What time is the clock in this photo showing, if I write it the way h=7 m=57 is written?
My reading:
h=3 m=0
